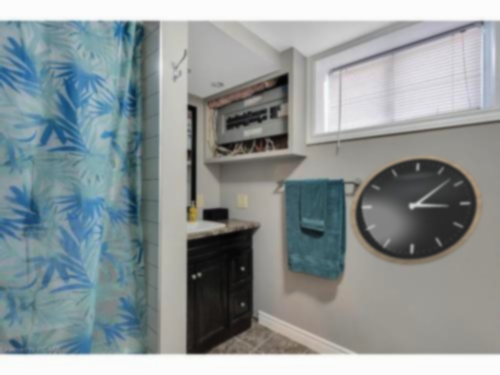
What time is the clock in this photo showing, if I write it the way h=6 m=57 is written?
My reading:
h=3 m=8
